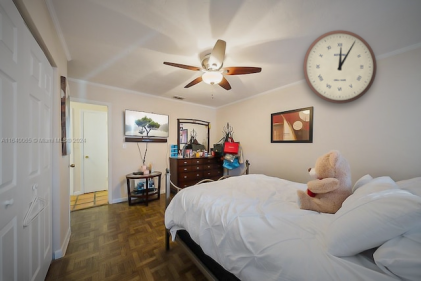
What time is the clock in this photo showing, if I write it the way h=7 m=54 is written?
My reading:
h=12 m=5
